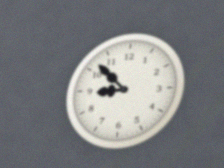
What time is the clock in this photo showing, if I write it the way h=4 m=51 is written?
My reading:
h=8 m=52
